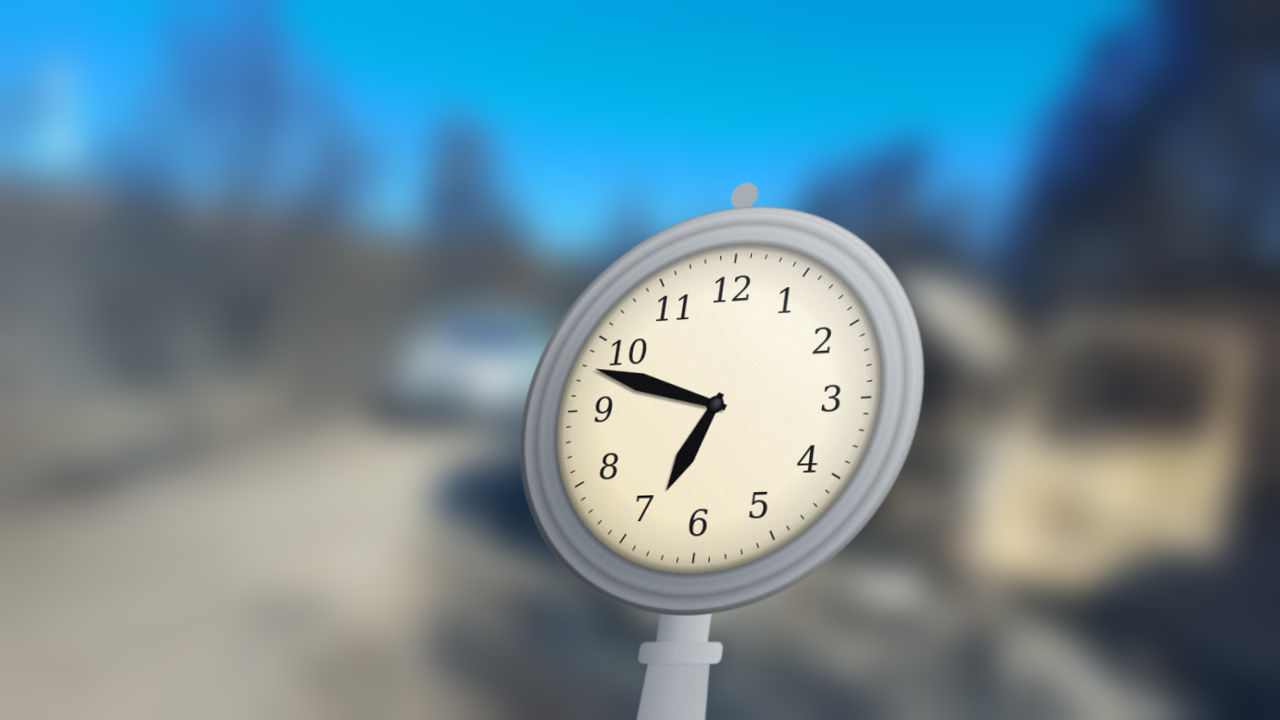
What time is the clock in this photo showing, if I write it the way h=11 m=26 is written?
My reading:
h=6 m=48
